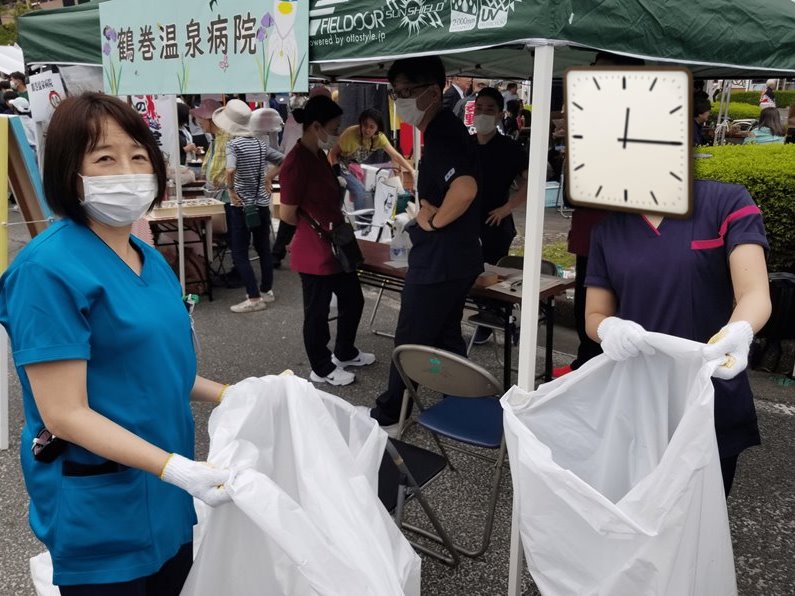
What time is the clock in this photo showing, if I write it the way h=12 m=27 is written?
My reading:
h=12 m=15
